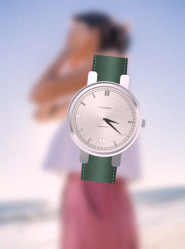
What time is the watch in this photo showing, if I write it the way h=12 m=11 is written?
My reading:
h=3 m=21
